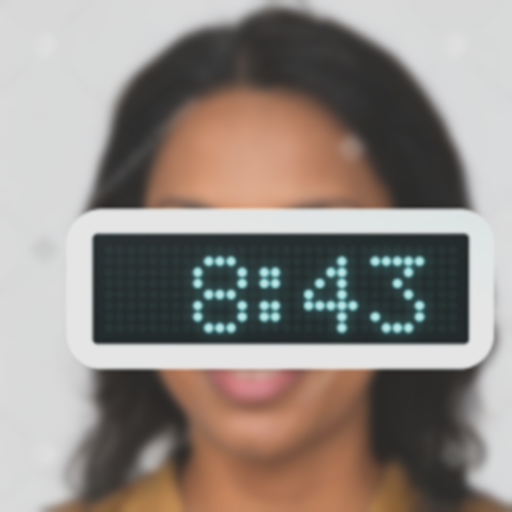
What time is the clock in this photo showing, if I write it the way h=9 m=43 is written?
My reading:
h=8 m=43
